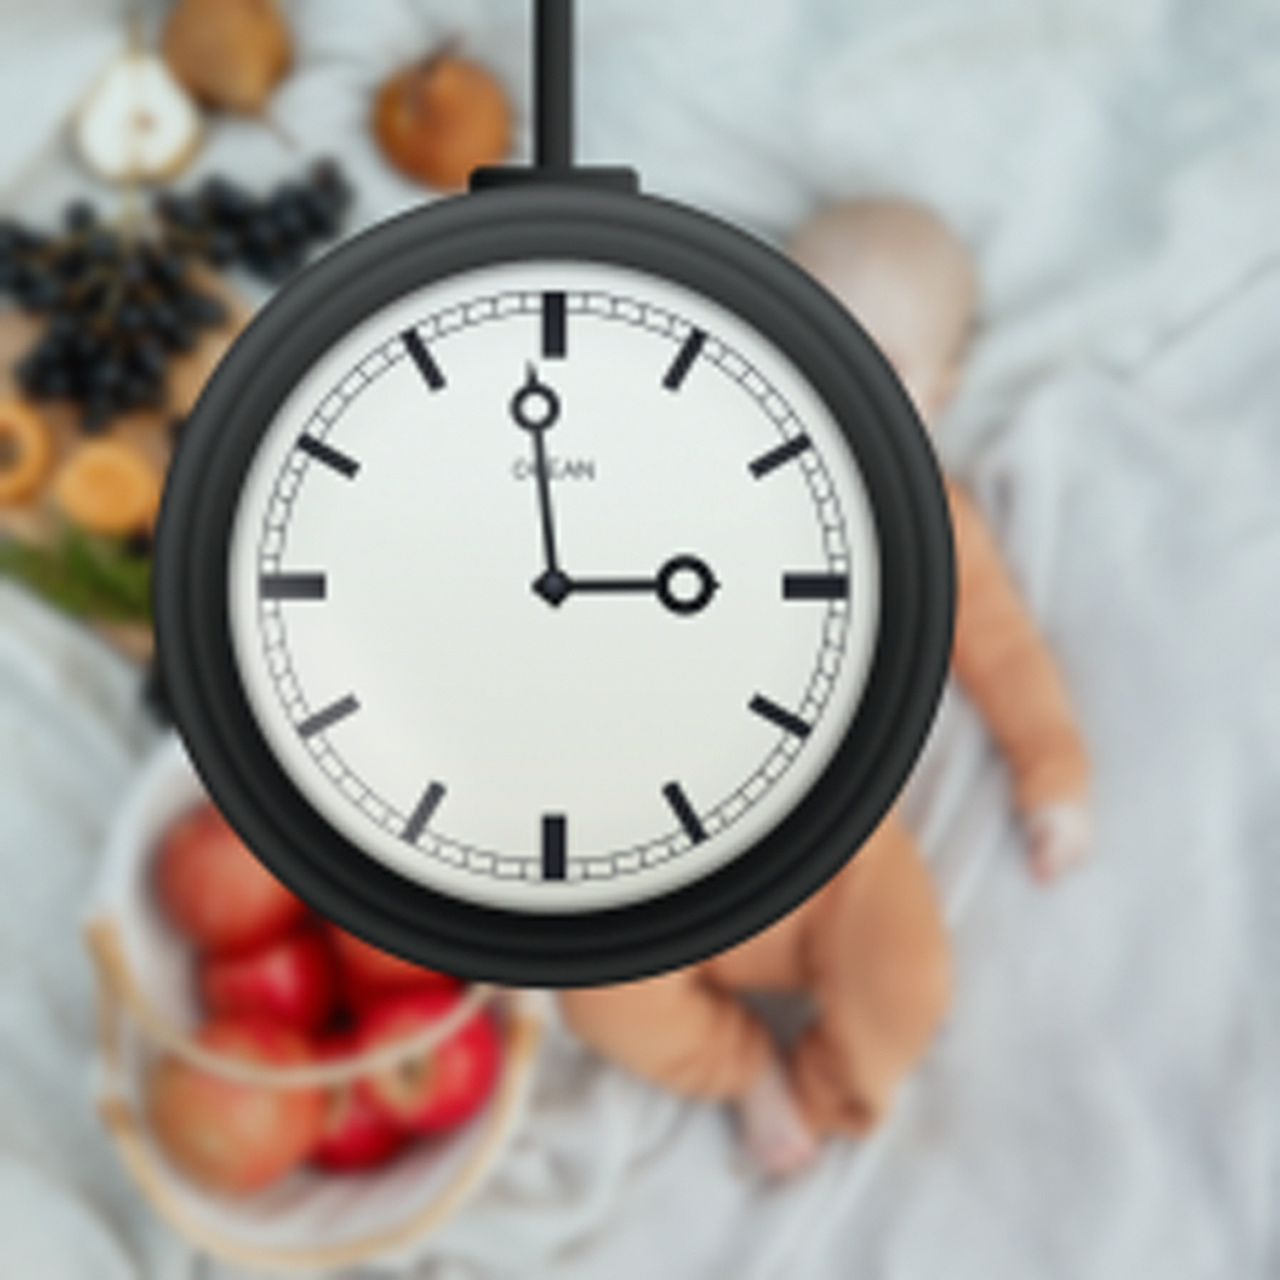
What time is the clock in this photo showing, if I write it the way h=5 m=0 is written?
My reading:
h=2 m=59
